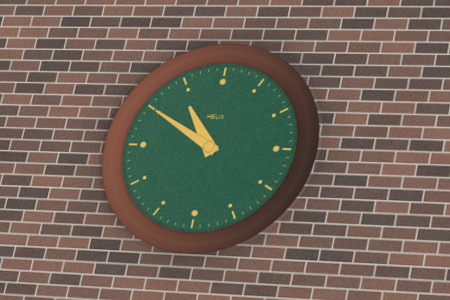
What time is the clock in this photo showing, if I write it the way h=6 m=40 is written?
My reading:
h=10 m=50
